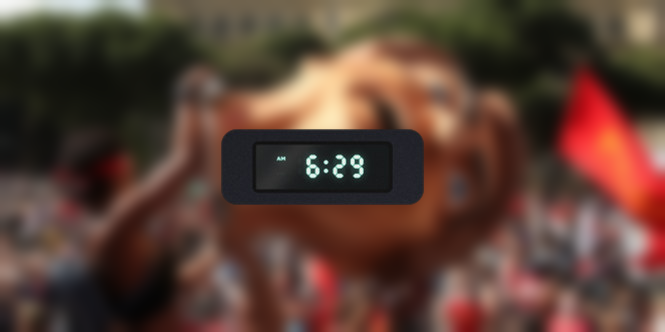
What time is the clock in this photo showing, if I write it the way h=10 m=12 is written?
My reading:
h=6 m=29
